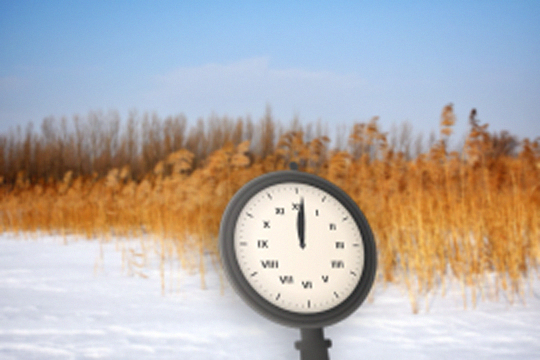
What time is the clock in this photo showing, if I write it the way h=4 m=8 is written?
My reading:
h=12 m=1
